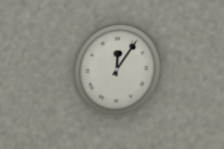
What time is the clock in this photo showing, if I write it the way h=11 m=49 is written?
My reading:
h=12 m=6
